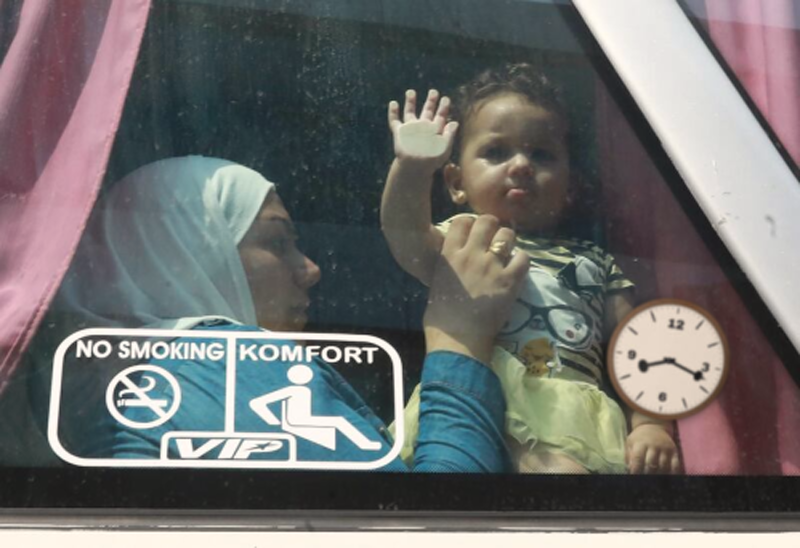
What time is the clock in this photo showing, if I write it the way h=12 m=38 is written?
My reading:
h=8 m=18
